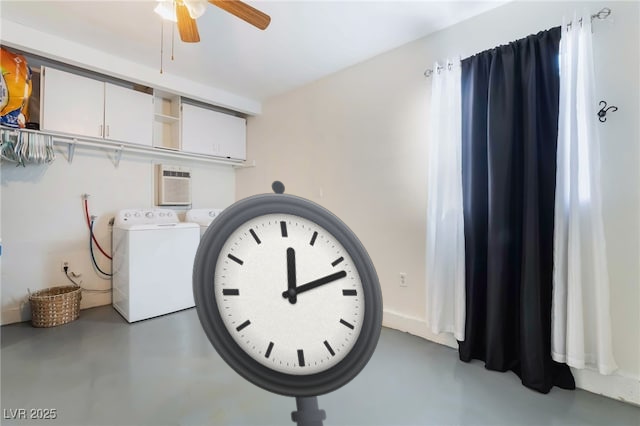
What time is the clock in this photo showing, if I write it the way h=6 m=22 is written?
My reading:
h=12 m=12
